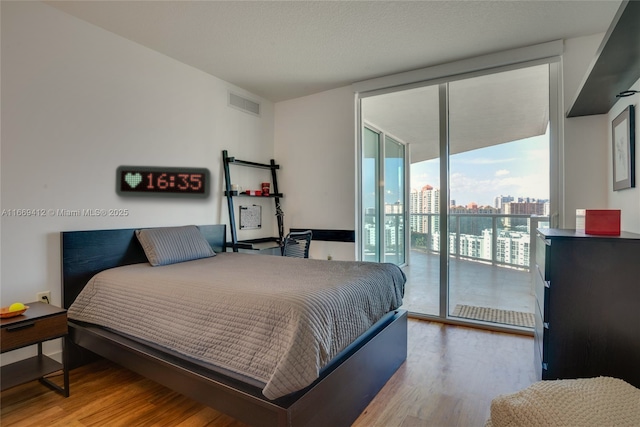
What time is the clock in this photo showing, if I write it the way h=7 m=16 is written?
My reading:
h=16 m=35
